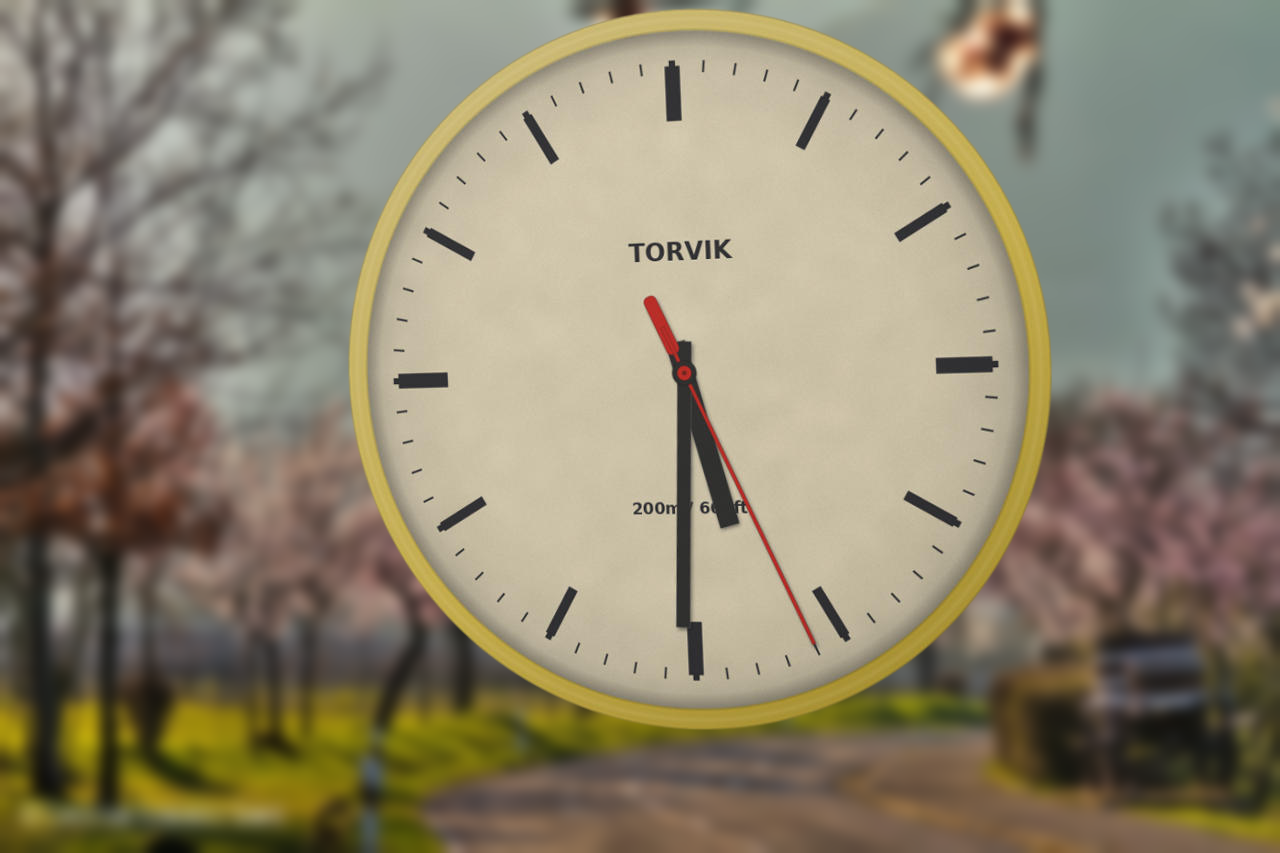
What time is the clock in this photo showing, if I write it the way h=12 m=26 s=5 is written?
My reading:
h=5 m=30 s=26
